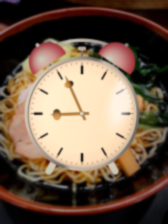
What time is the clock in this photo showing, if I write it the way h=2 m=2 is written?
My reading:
h=8 m=56
